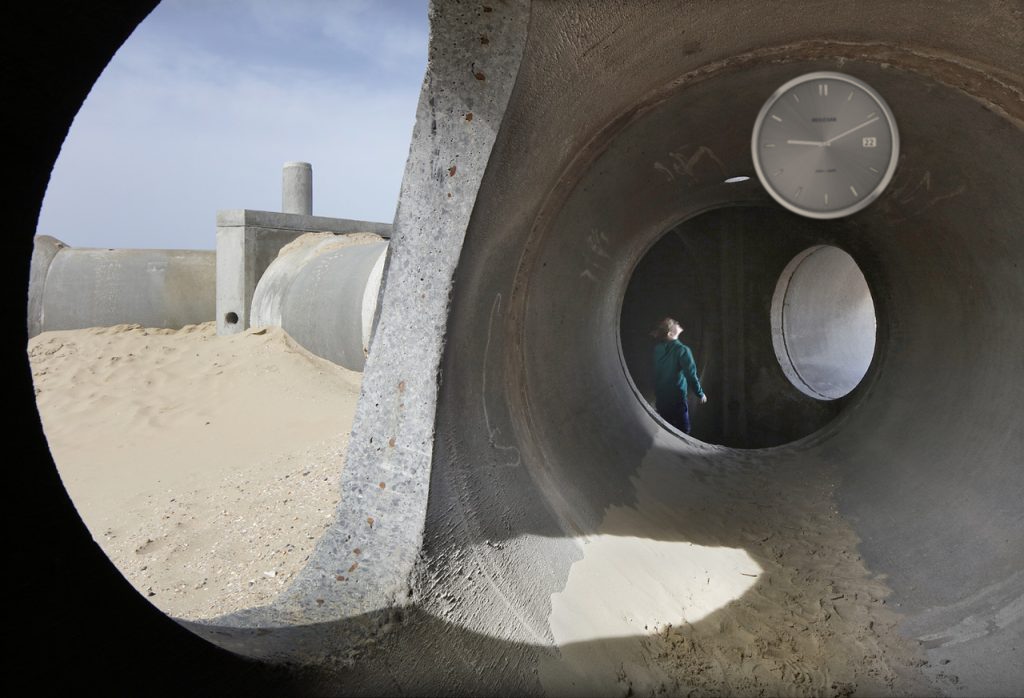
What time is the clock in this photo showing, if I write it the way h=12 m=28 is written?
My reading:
h=9 m=11
